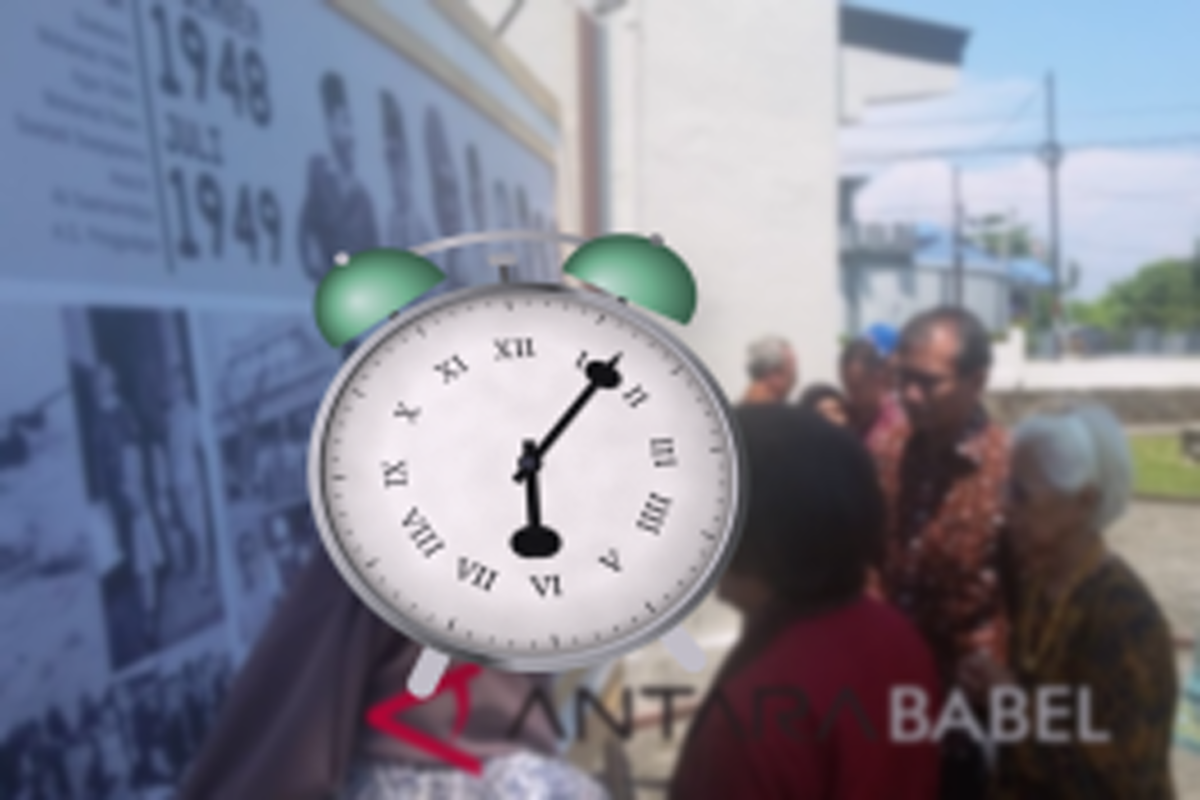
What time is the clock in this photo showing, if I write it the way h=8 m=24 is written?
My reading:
h=6 m=7
